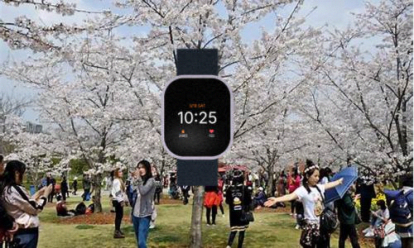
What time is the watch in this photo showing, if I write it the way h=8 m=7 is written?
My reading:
h=10 m=25
